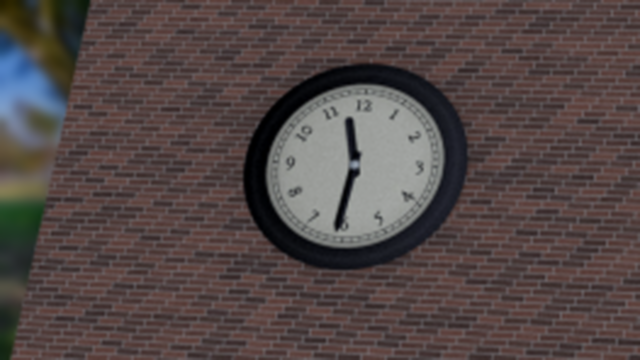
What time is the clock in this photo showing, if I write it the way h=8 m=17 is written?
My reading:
h=11 m=31
